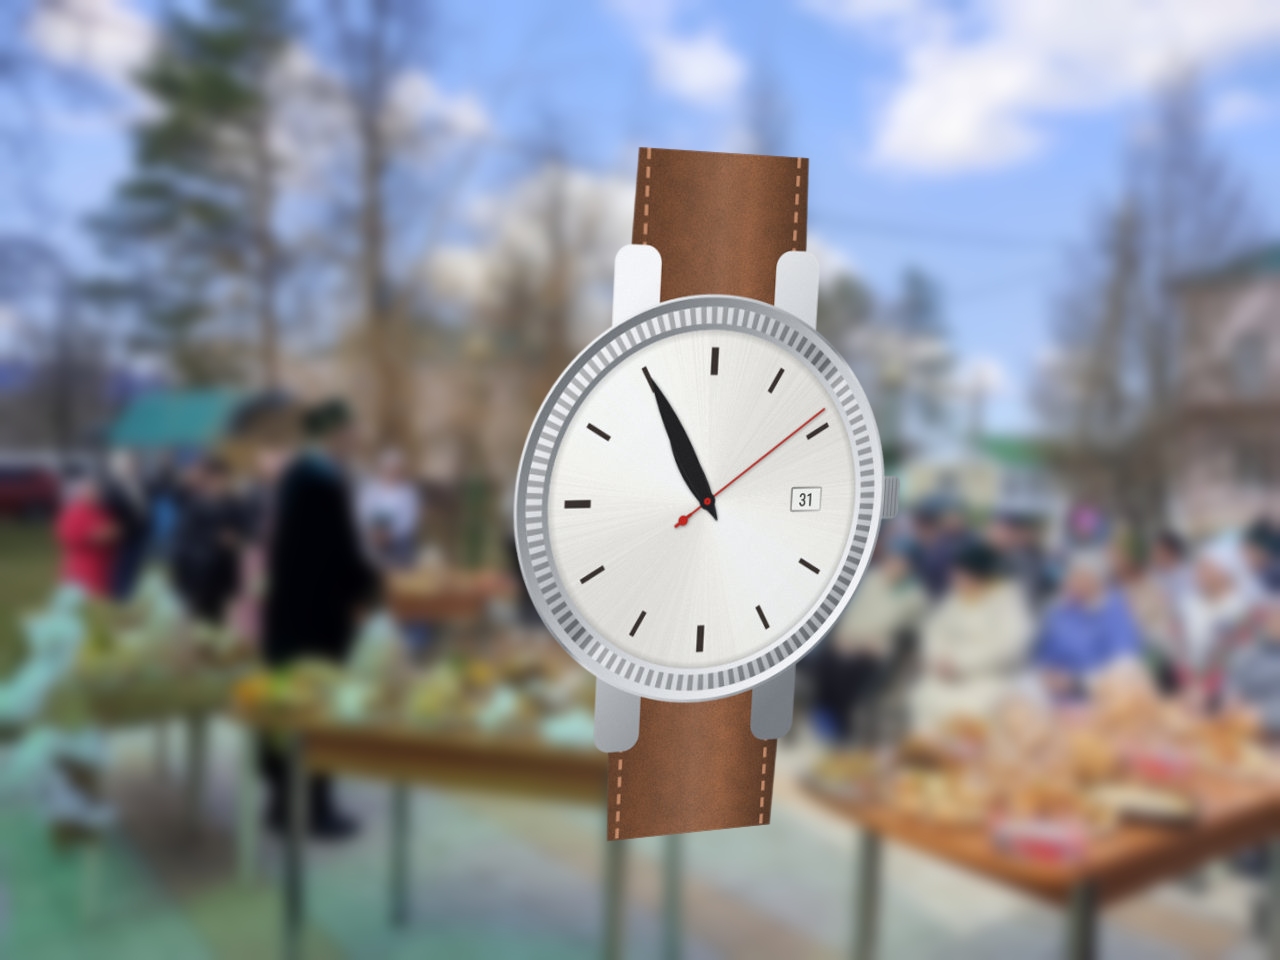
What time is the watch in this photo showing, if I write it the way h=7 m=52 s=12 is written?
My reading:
h=10 m=55 s=9
